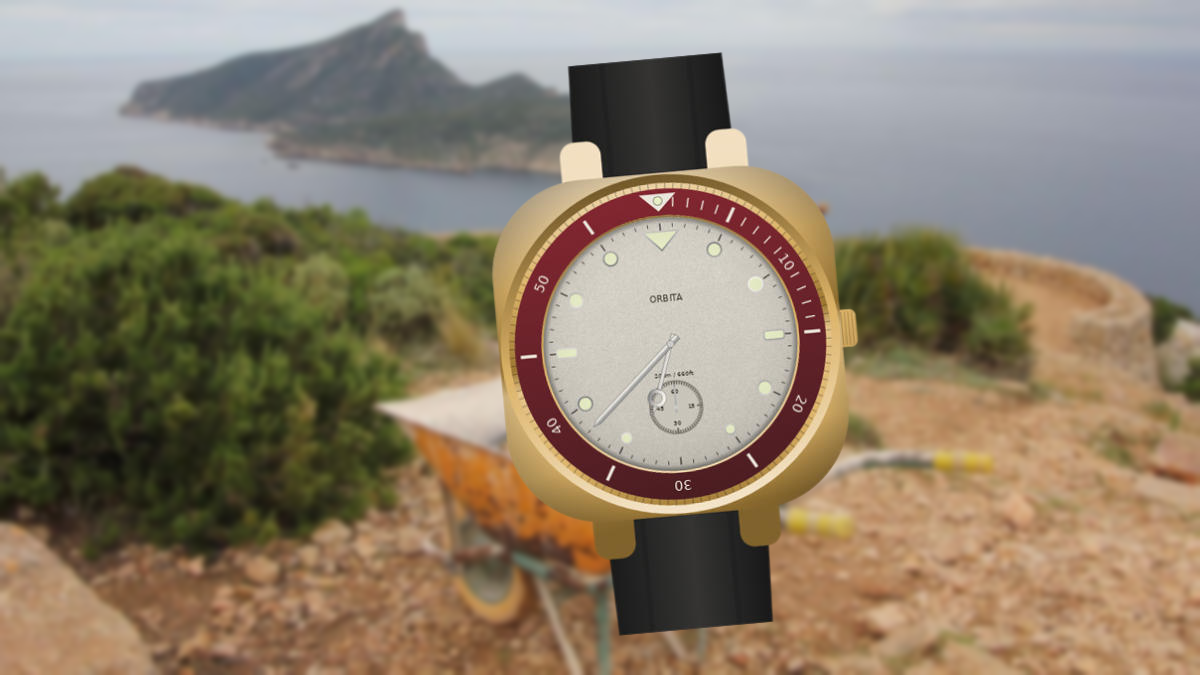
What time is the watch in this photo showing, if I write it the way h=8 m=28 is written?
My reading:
h=6 m=38
